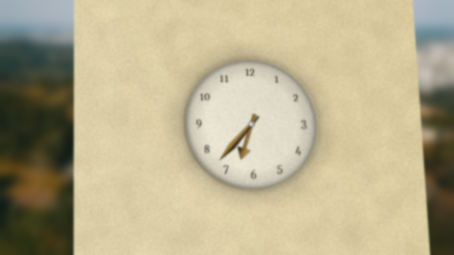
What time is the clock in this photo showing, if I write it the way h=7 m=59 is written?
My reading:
h=6 m=37
